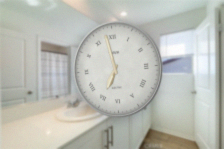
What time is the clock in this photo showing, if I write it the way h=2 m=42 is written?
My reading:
h=6 m=58
